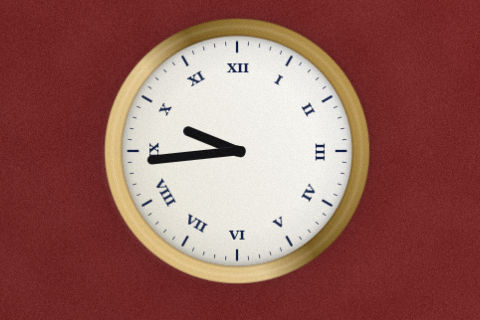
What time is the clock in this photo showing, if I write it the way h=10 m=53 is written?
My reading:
h=9 m=44
